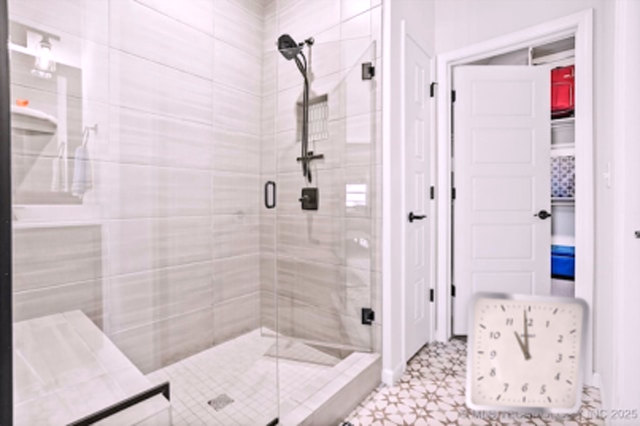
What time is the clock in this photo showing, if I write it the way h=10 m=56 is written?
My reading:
h=10 m=59
